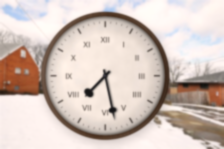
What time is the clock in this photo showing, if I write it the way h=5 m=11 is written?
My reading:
h=7 m=28
